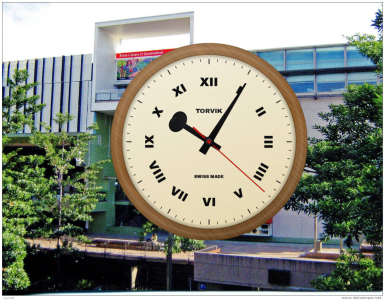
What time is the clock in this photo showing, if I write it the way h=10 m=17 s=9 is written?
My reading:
h=10 m=5 s=22
